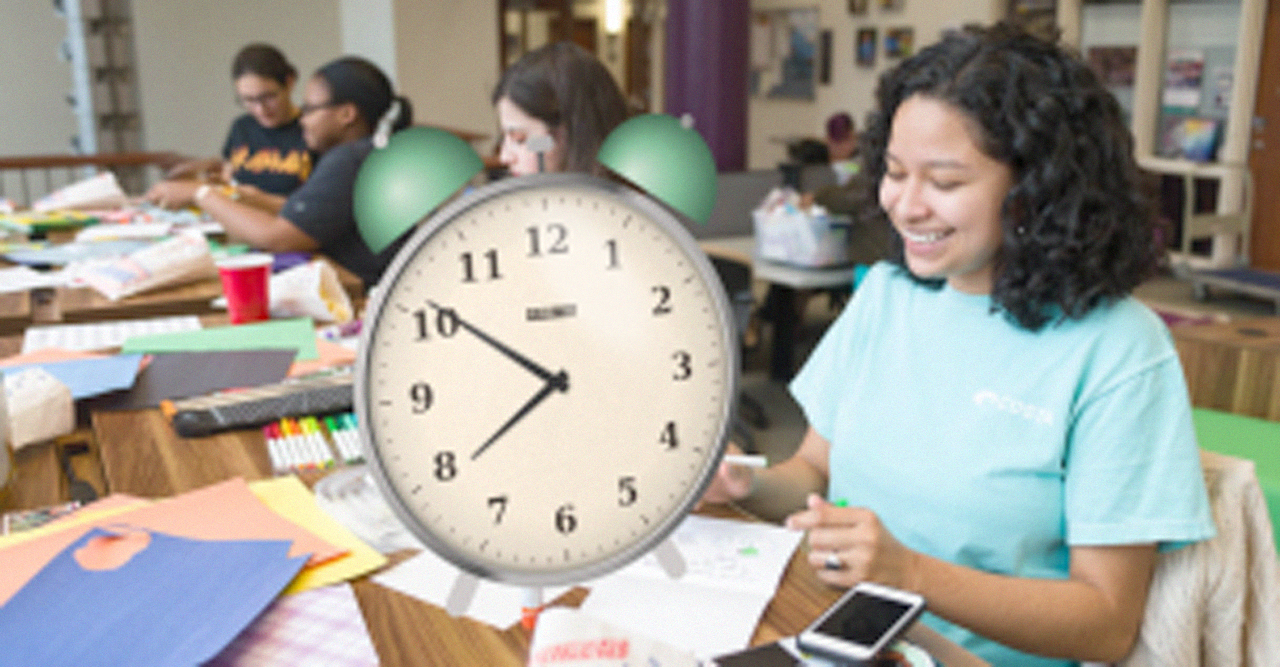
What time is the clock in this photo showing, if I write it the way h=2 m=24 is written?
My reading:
h=7 m=51
